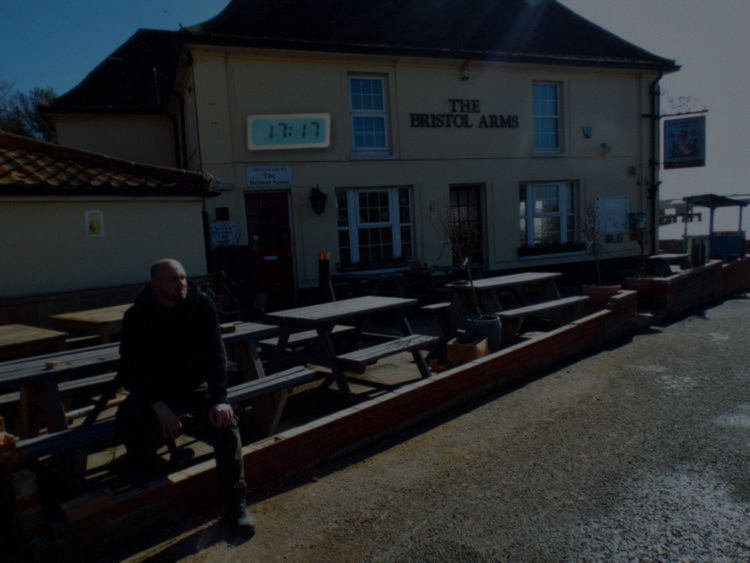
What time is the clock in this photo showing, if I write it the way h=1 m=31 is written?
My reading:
h=17 m=17
